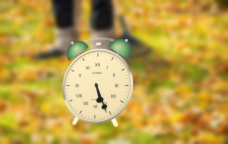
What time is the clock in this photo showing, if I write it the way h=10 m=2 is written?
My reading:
h=5 m=26
